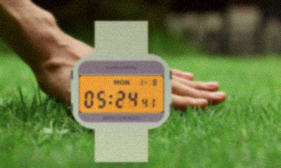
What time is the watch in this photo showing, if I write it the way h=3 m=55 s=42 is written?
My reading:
h=5 m=24 s=41
